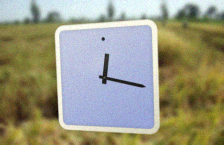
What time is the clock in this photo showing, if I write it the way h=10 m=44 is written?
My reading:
h=12 m=17
